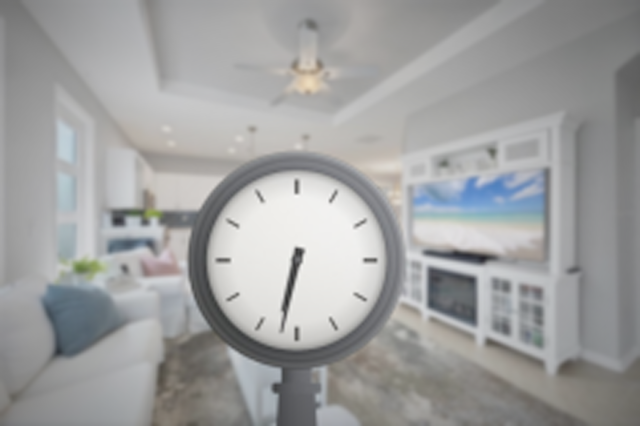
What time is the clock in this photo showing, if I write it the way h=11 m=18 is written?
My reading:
h=6 m=32
